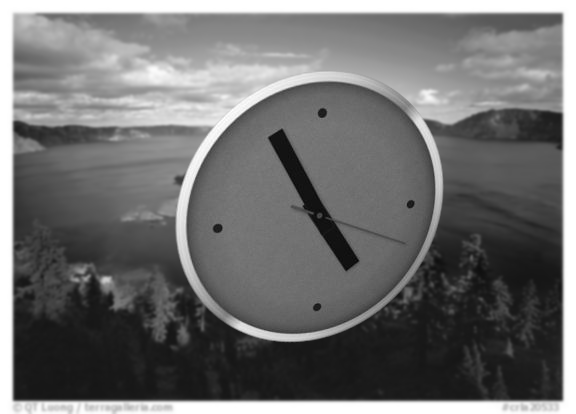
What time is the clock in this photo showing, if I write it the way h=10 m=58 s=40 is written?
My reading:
h=4 m=55 s=19
